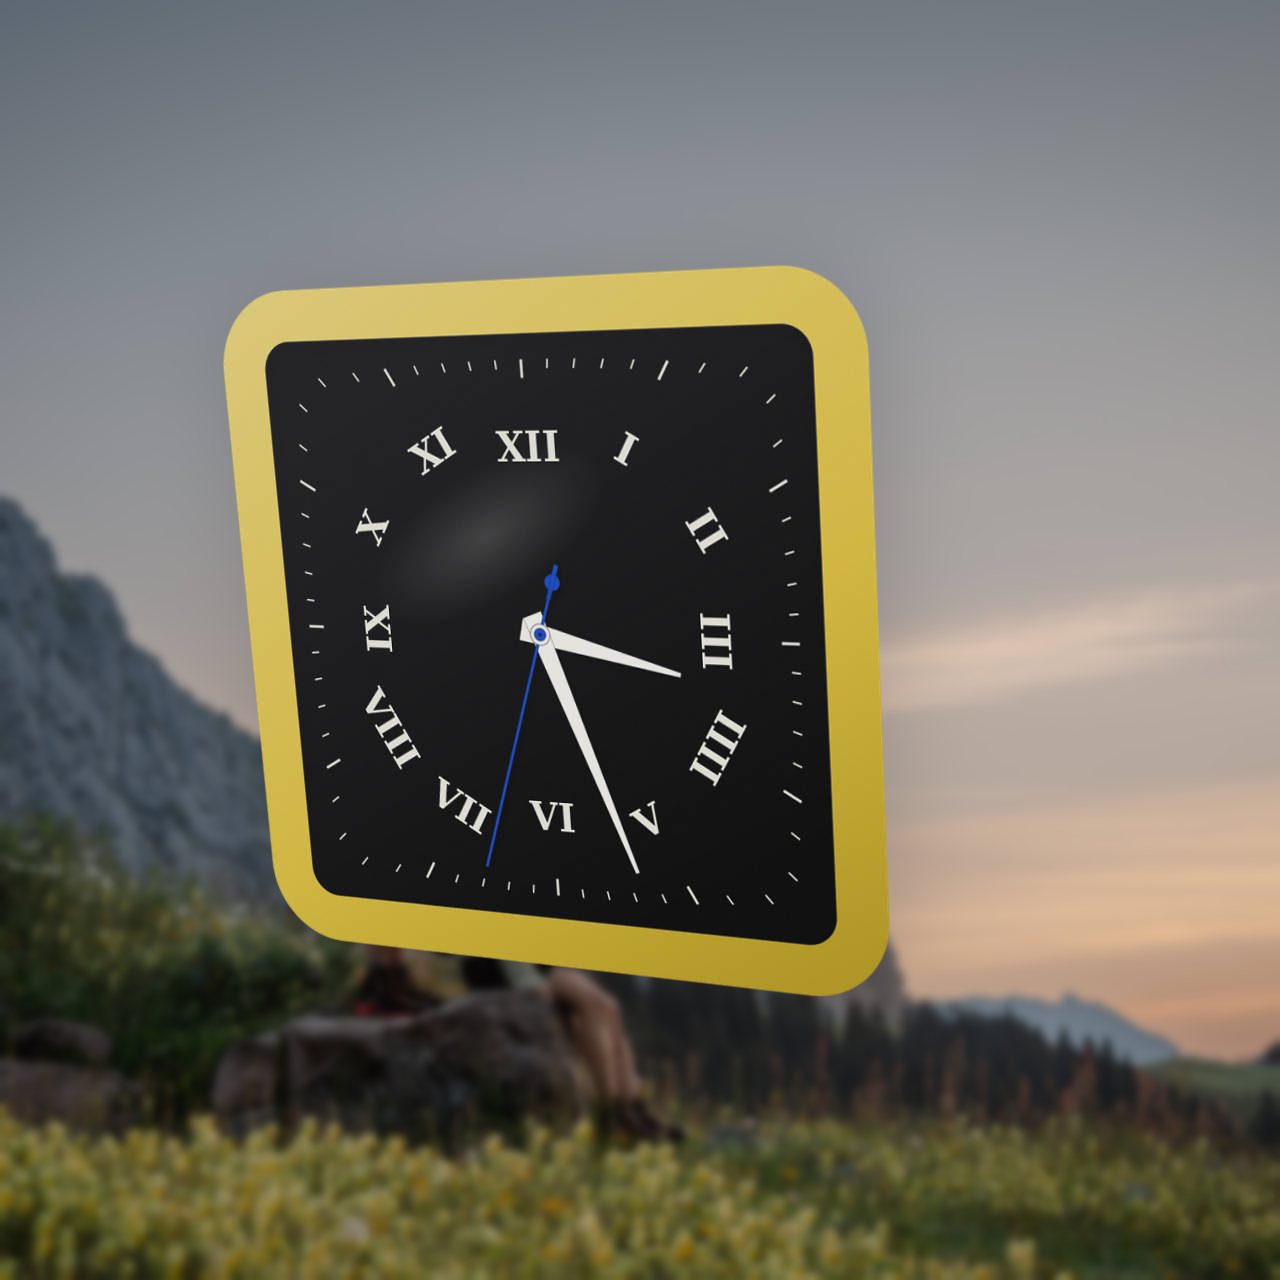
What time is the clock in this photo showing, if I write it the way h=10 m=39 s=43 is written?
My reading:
h=3 m=26 s=33
